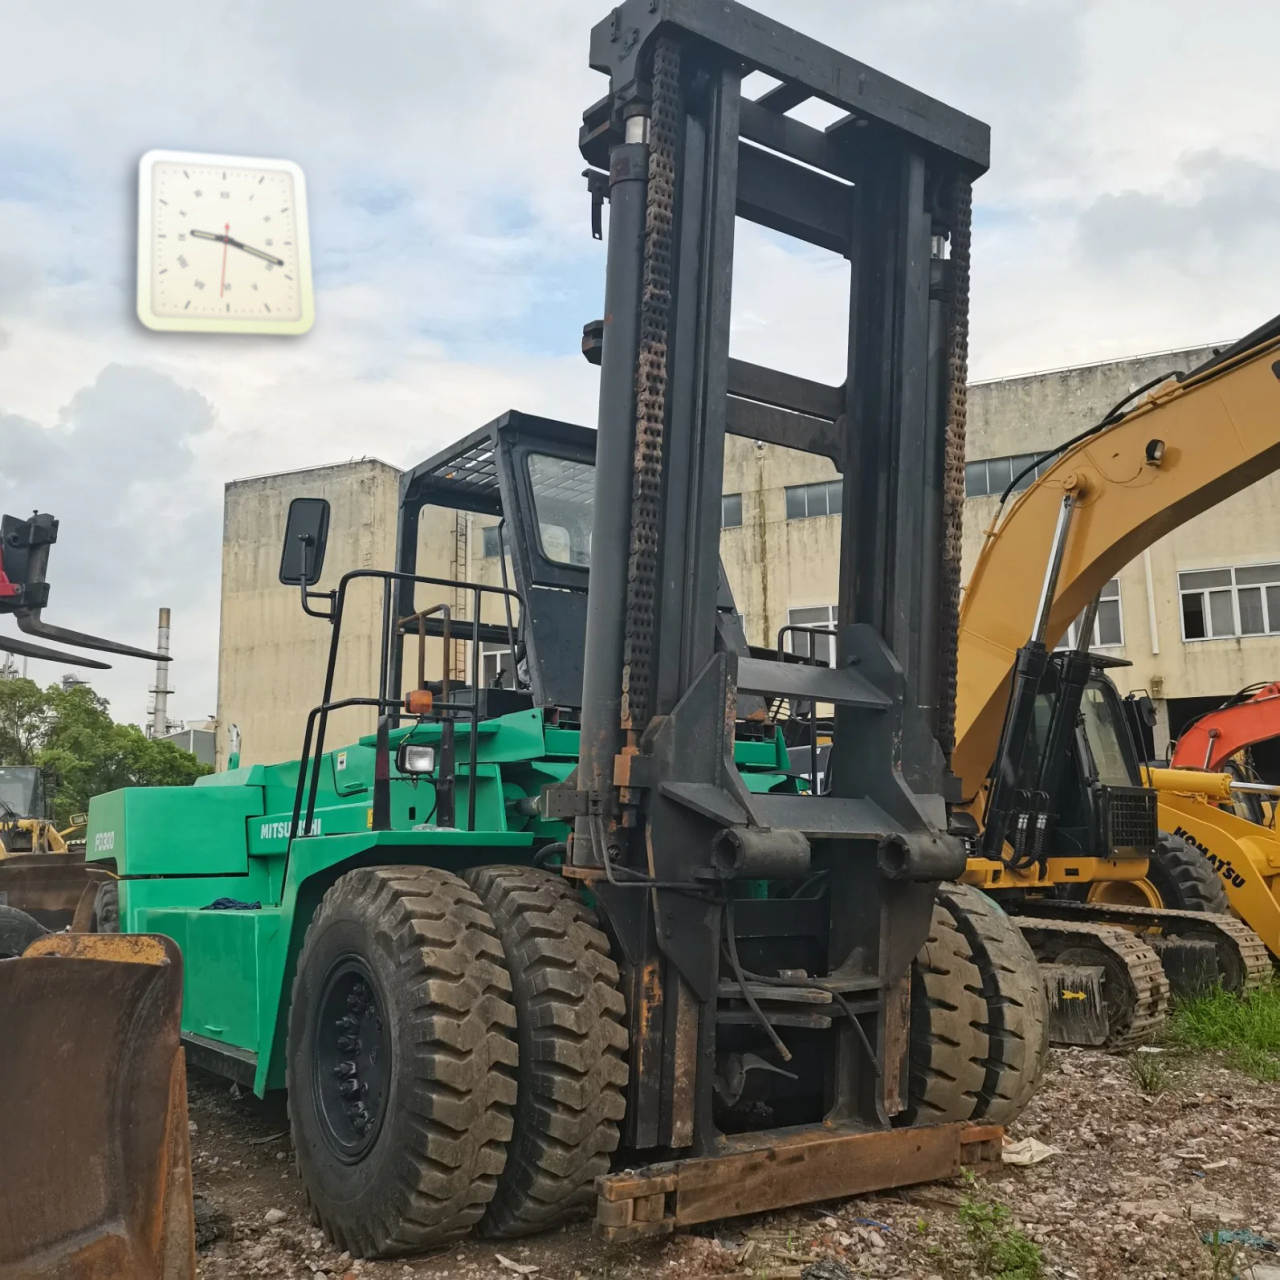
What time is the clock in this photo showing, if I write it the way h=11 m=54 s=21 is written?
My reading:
h=9 m=18 s=31
